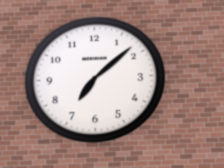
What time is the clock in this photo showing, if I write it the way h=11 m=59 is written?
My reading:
h=7 m=8
